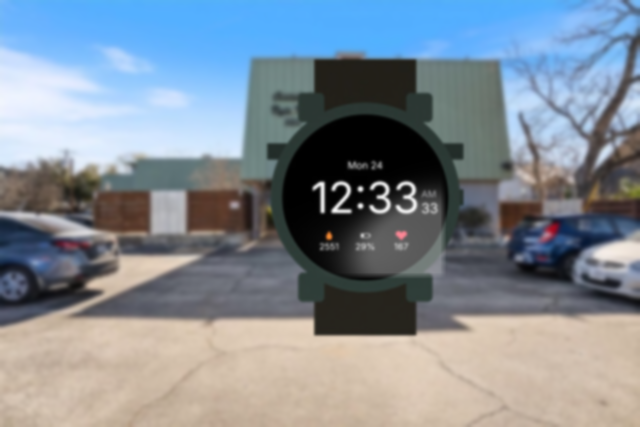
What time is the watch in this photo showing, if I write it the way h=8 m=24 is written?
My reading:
h=12 m=33
